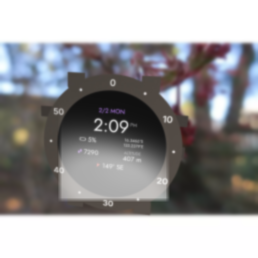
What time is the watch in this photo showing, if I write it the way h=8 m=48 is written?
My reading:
h=2 m=9
